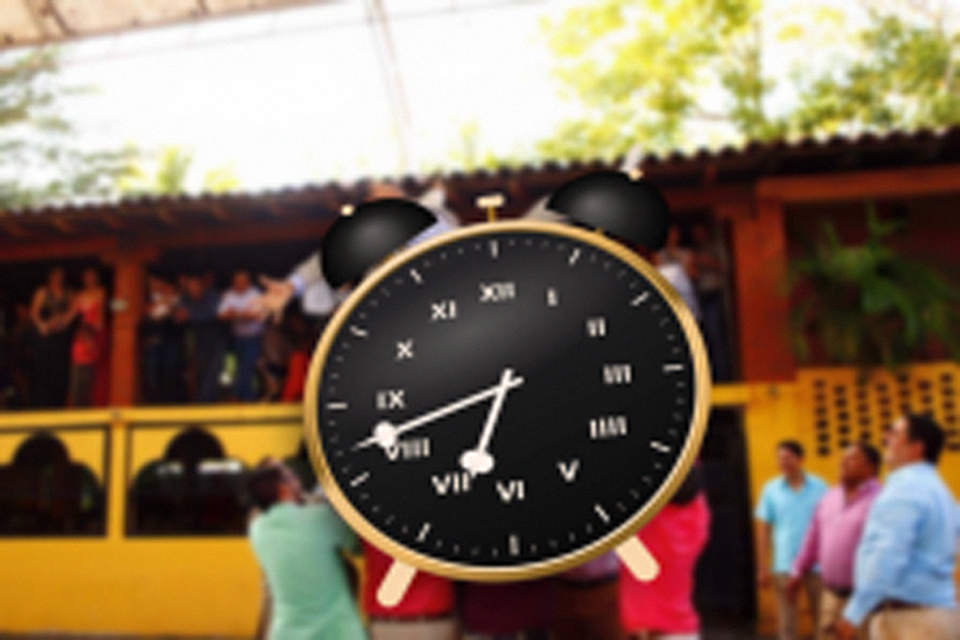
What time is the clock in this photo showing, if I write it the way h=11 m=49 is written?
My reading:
h=6 m=42
